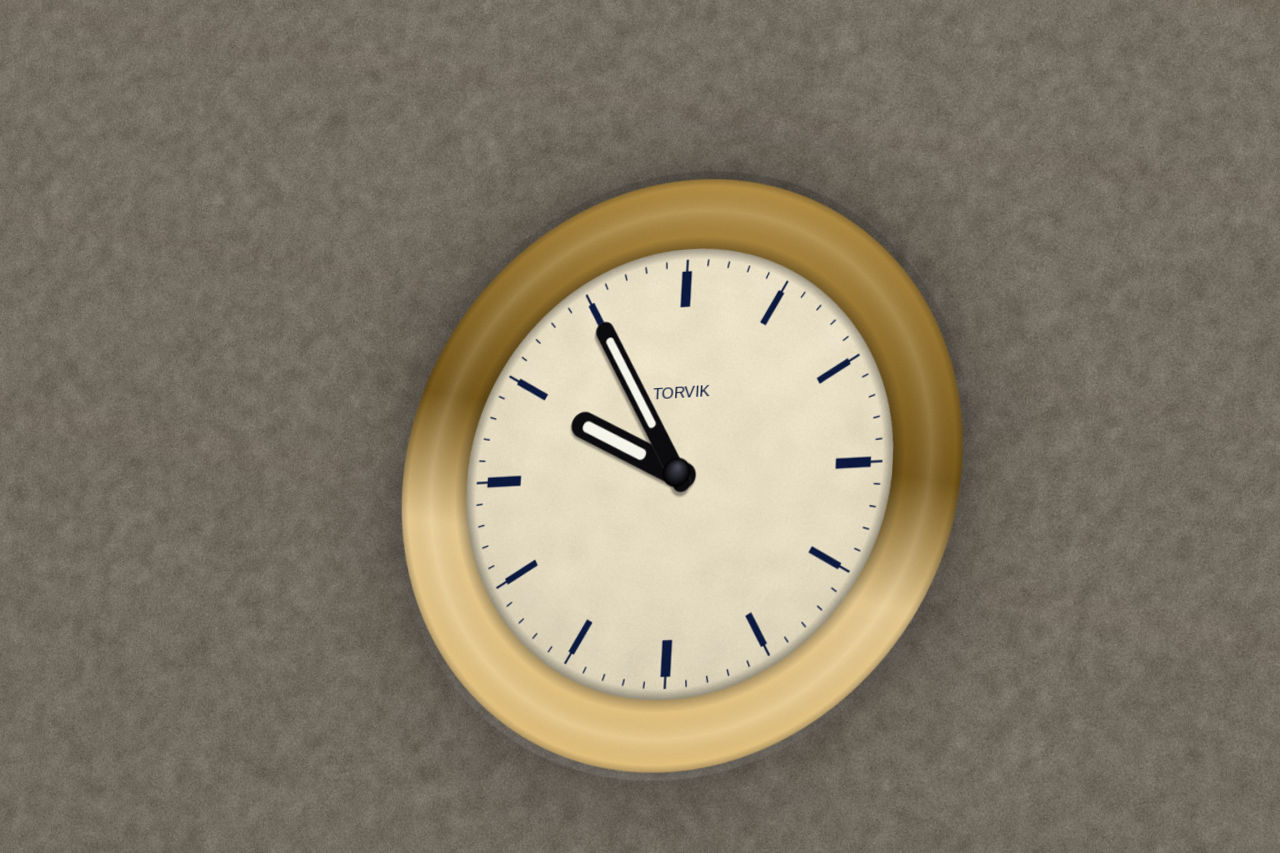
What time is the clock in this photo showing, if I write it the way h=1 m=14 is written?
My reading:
h=9 m=55
